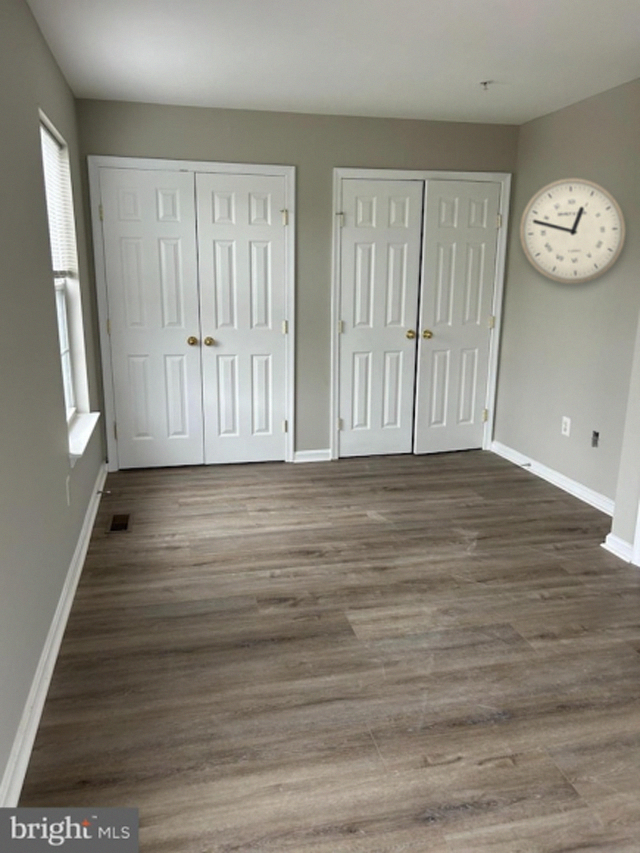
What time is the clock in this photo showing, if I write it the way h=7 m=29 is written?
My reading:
h=12 m=48
